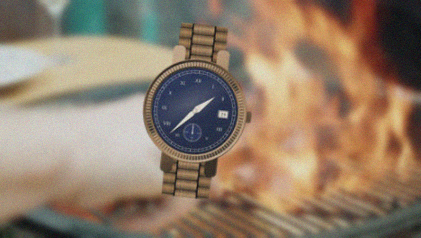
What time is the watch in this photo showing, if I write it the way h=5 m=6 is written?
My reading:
h=1 m=37
